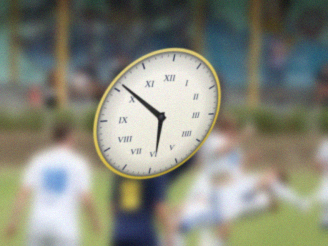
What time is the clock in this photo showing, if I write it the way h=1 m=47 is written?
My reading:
h=5 m=51
